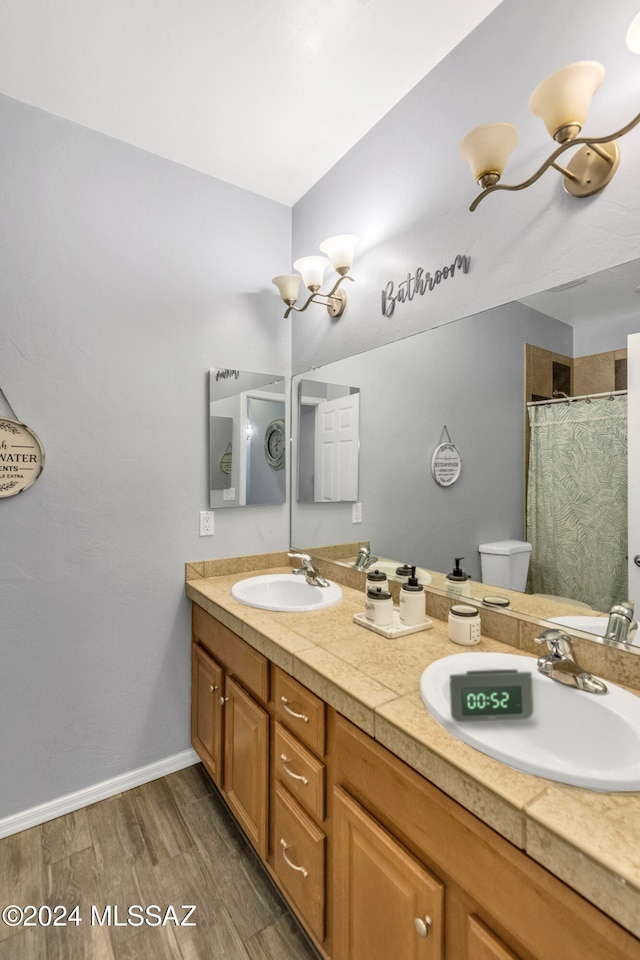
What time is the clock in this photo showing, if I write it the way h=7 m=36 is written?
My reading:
h=0 m=52
